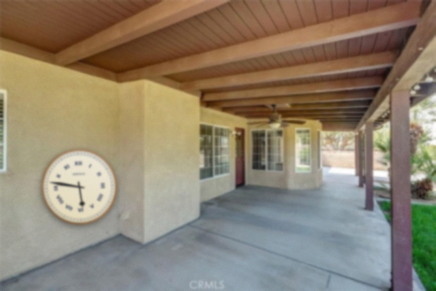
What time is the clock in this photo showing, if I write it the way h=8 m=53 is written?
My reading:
h=5 m=47
